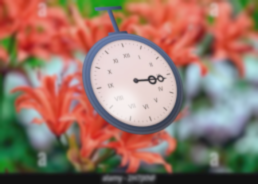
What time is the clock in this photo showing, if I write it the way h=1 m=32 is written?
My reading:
h=3 m=16
